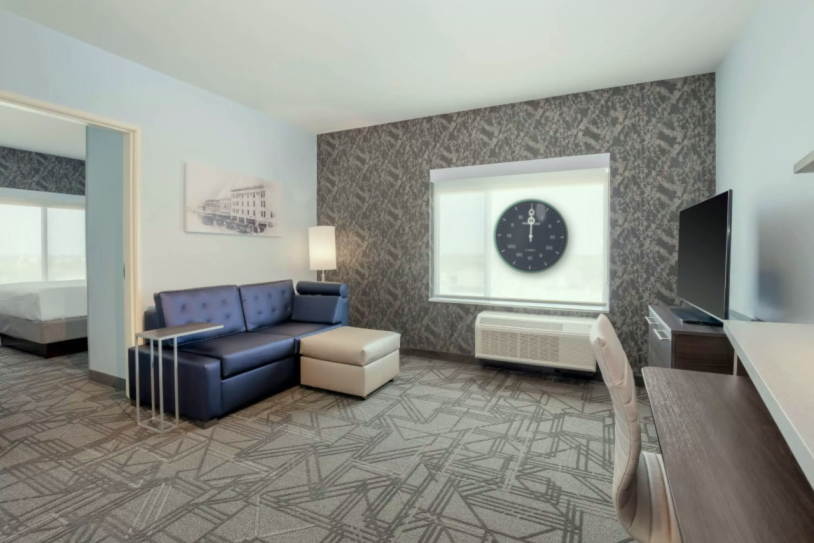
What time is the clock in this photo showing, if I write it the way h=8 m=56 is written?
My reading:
h=12 m=0
